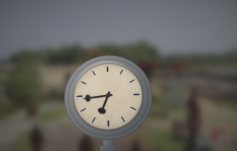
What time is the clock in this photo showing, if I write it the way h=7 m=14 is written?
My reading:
h=6 m=44
